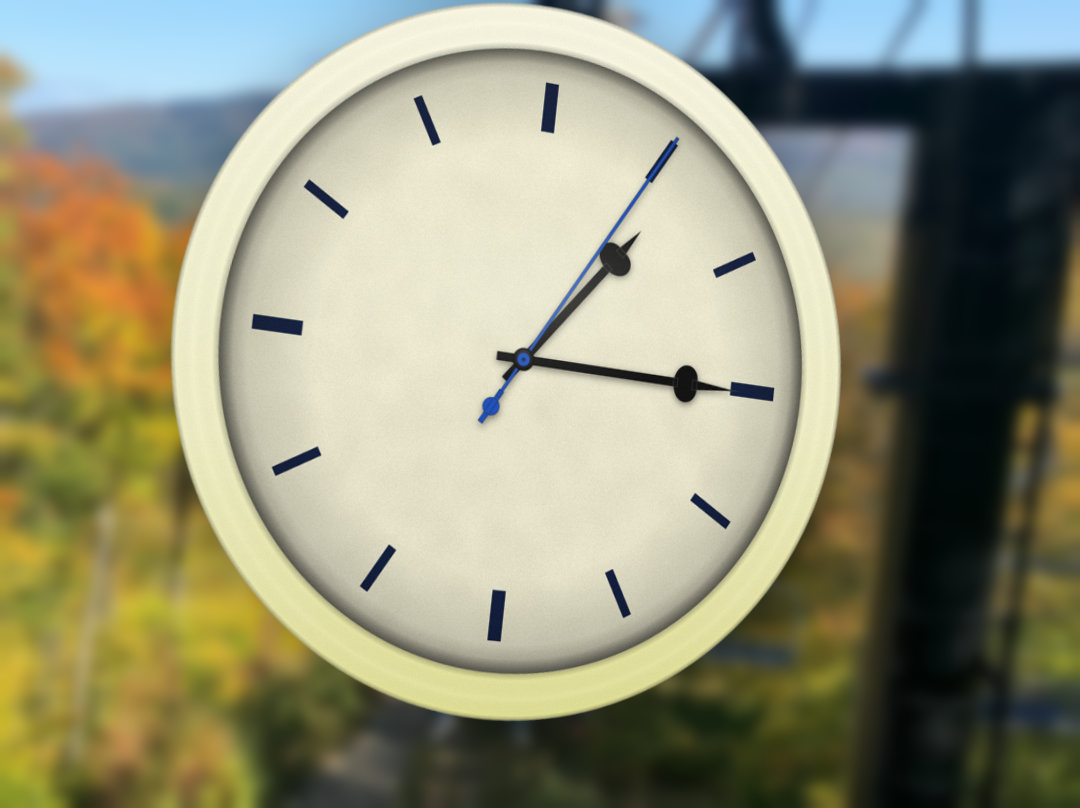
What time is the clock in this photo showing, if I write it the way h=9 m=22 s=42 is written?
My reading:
h=1 m=15 s=5
